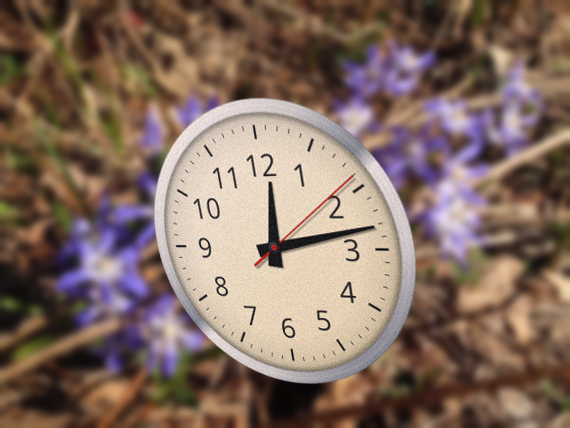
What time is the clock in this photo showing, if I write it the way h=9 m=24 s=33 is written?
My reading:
h=12 m=13 s=9
